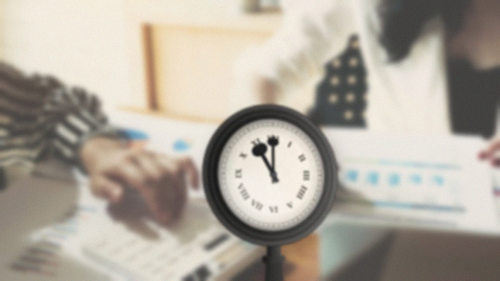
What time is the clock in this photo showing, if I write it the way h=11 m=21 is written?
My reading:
h=11 m=0
